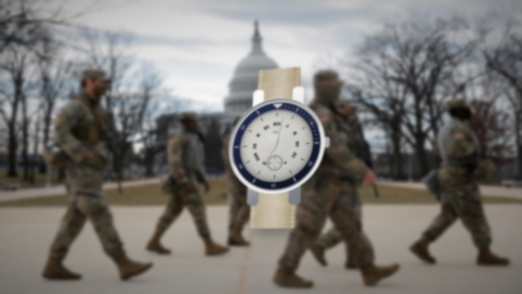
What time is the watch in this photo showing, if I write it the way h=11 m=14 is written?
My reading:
h=7 m=2
